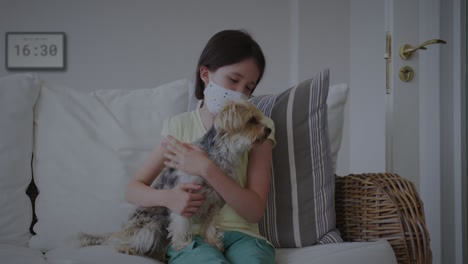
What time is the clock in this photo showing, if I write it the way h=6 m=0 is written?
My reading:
h=16 m=30
